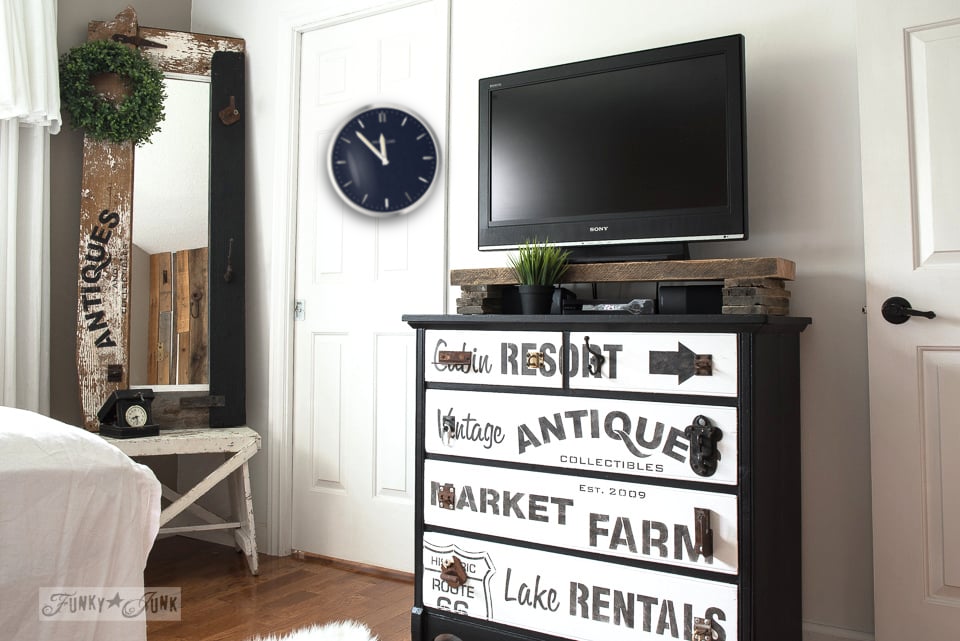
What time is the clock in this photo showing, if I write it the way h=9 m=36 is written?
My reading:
h=11 m=53
